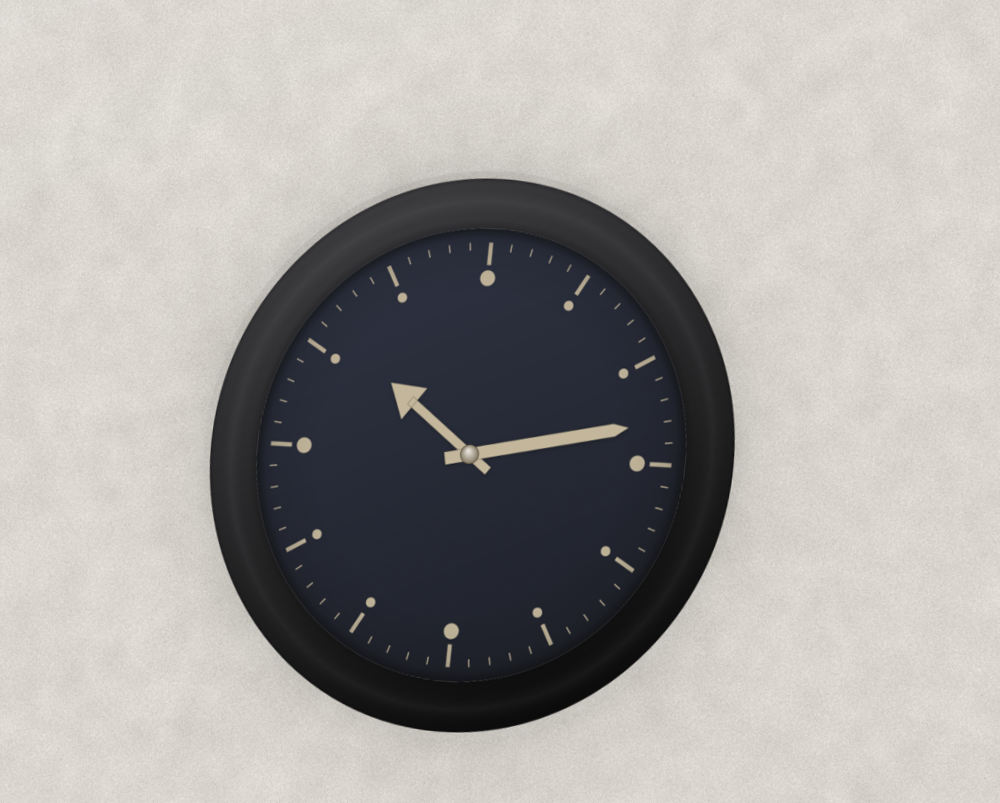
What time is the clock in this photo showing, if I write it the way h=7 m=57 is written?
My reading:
h=10 m=13
